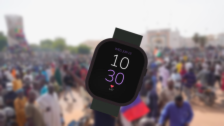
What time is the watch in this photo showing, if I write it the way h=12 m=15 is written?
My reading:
h=10 m=30
